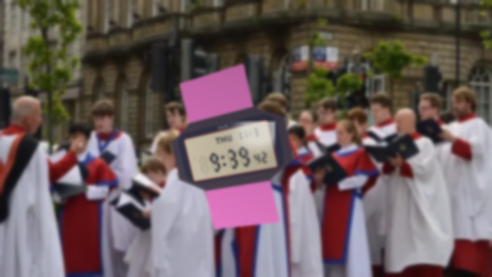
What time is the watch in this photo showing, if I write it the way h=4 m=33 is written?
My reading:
h=9 m=39
